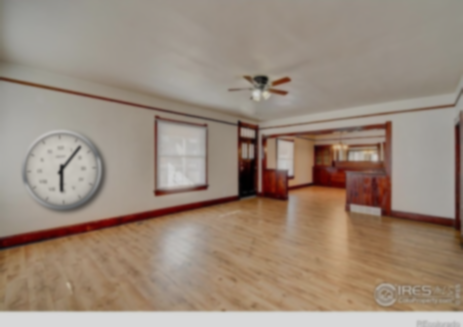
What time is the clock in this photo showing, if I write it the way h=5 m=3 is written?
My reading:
h=6 m=7
